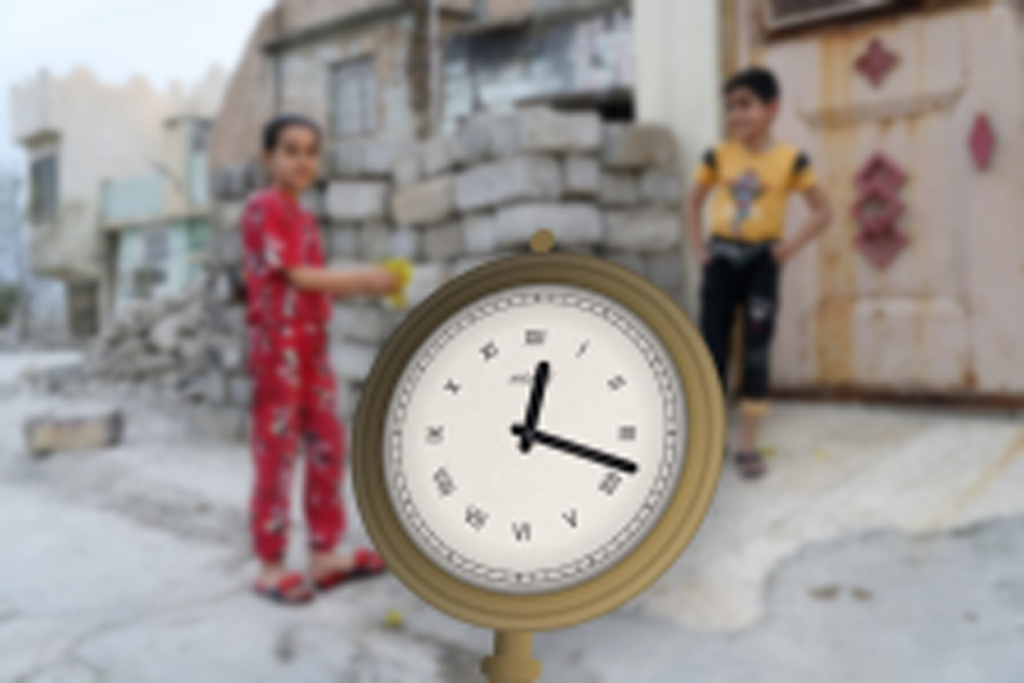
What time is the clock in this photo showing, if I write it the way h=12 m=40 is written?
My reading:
h=12 m=18
